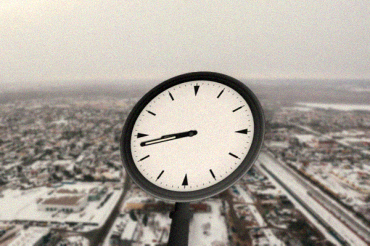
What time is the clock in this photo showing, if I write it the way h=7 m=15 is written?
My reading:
h=8 m=43
